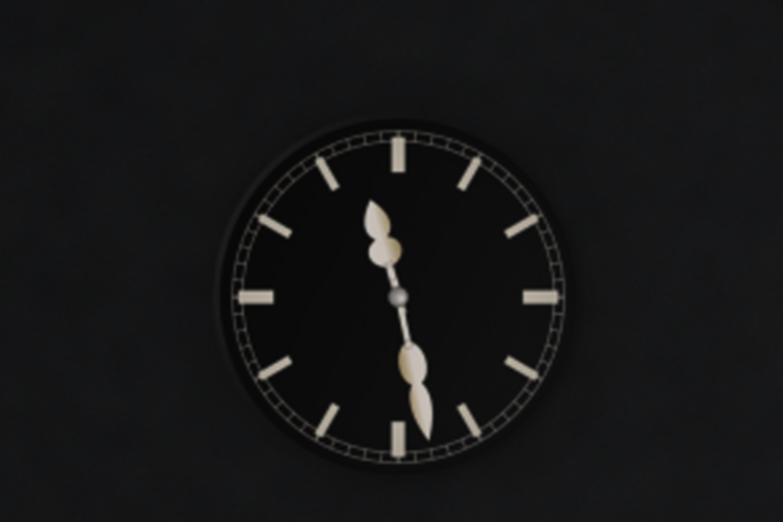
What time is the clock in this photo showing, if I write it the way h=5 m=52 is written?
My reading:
h=11 m=28
